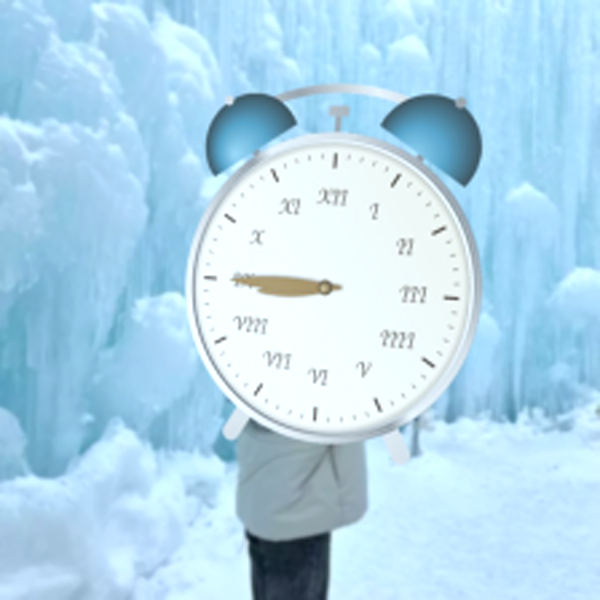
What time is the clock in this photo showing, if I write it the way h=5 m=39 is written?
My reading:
h=8 m=45
